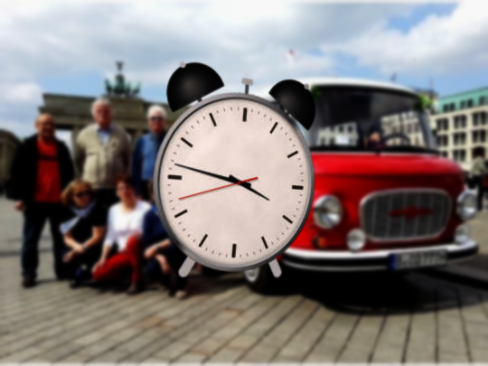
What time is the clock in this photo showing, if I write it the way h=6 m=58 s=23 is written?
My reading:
h=3 m=46 s=42
